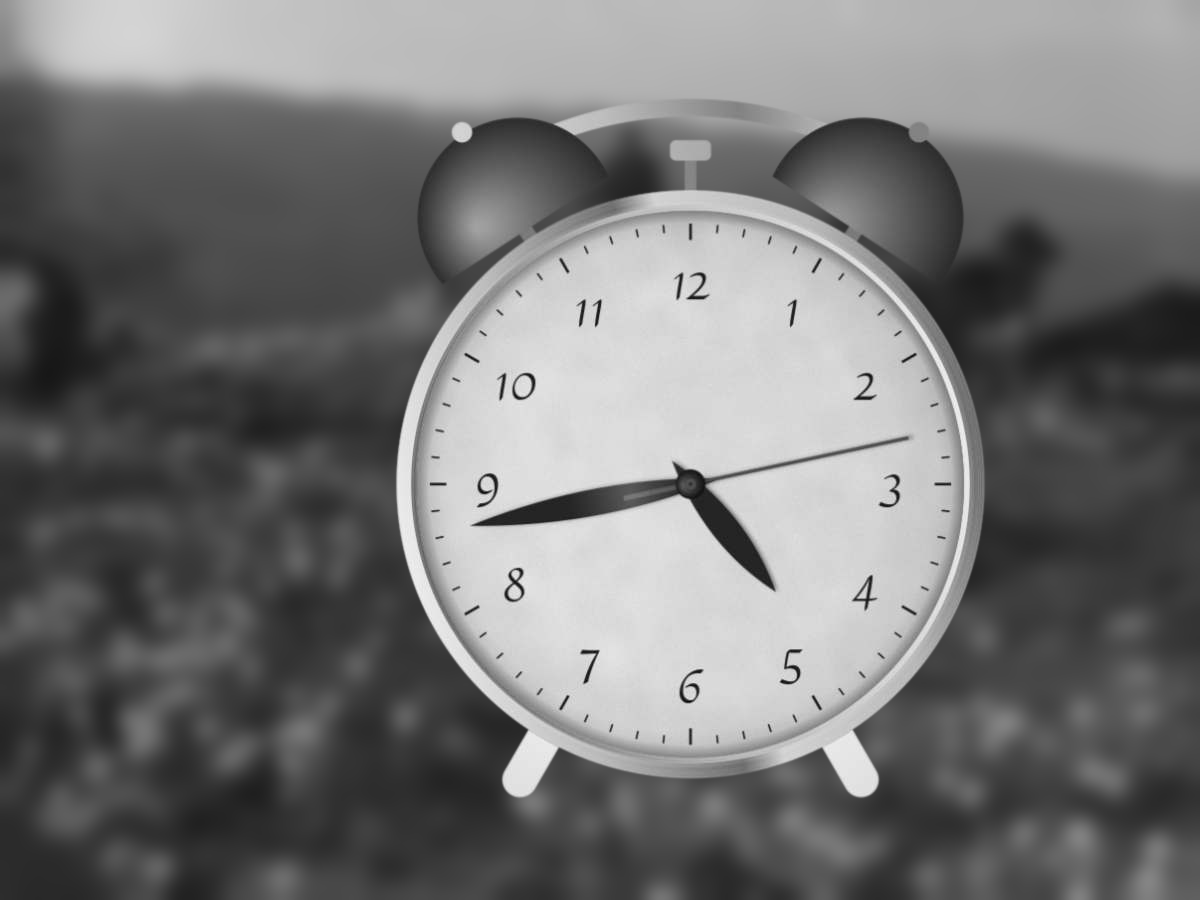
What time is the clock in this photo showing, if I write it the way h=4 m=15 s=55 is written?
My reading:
h=4 m=43 s=13
